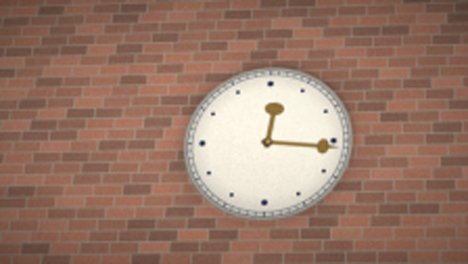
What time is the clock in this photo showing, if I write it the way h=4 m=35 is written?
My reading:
h=12 m=16
